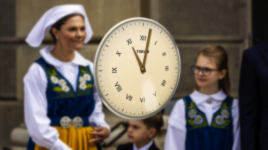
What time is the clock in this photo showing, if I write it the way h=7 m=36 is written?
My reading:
h=11 m=2
